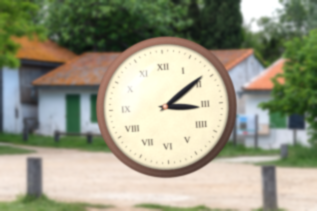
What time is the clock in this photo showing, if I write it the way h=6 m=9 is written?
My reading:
h=3 m=9
